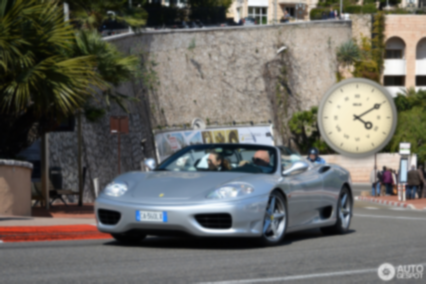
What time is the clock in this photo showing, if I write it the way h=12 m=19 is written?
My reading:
h=4 m=10
